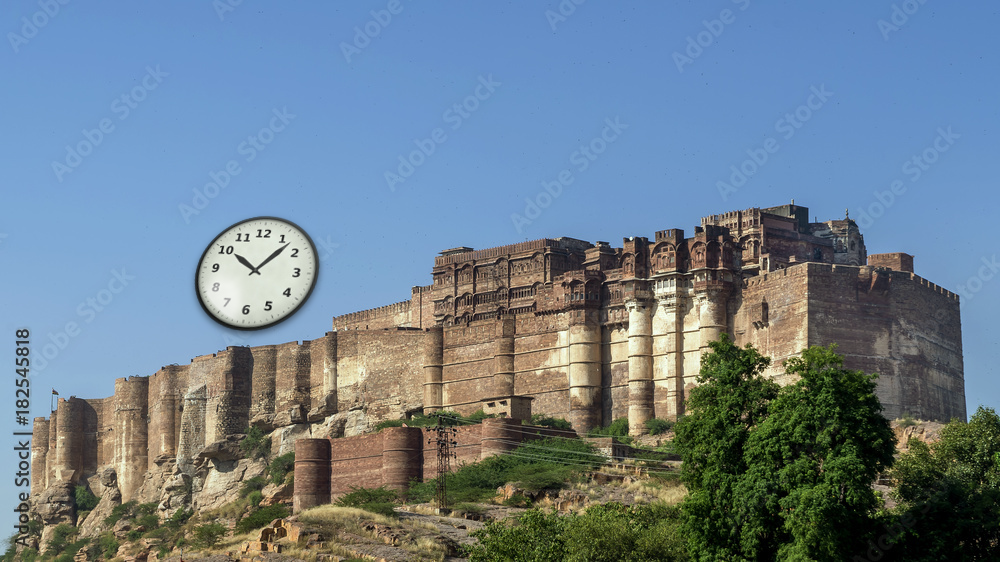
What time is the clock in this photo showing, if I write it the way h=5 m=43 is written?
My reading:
h=10 m=7
